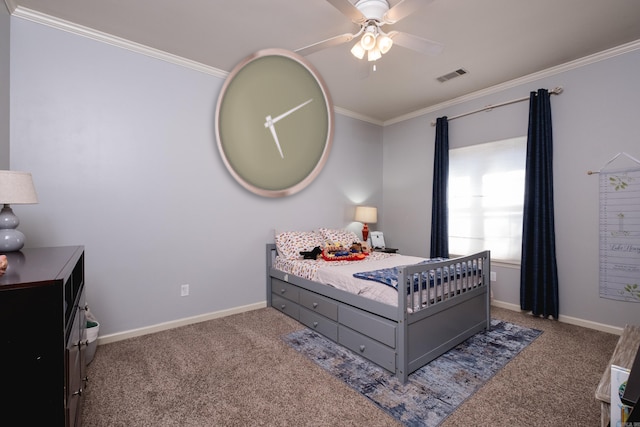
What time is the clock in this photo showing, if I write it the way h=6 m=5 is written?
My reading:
h=5 m=11
